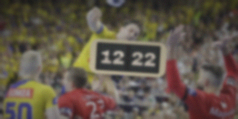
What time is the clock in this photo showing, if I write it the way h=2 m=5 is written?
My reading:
h=12 m=22
